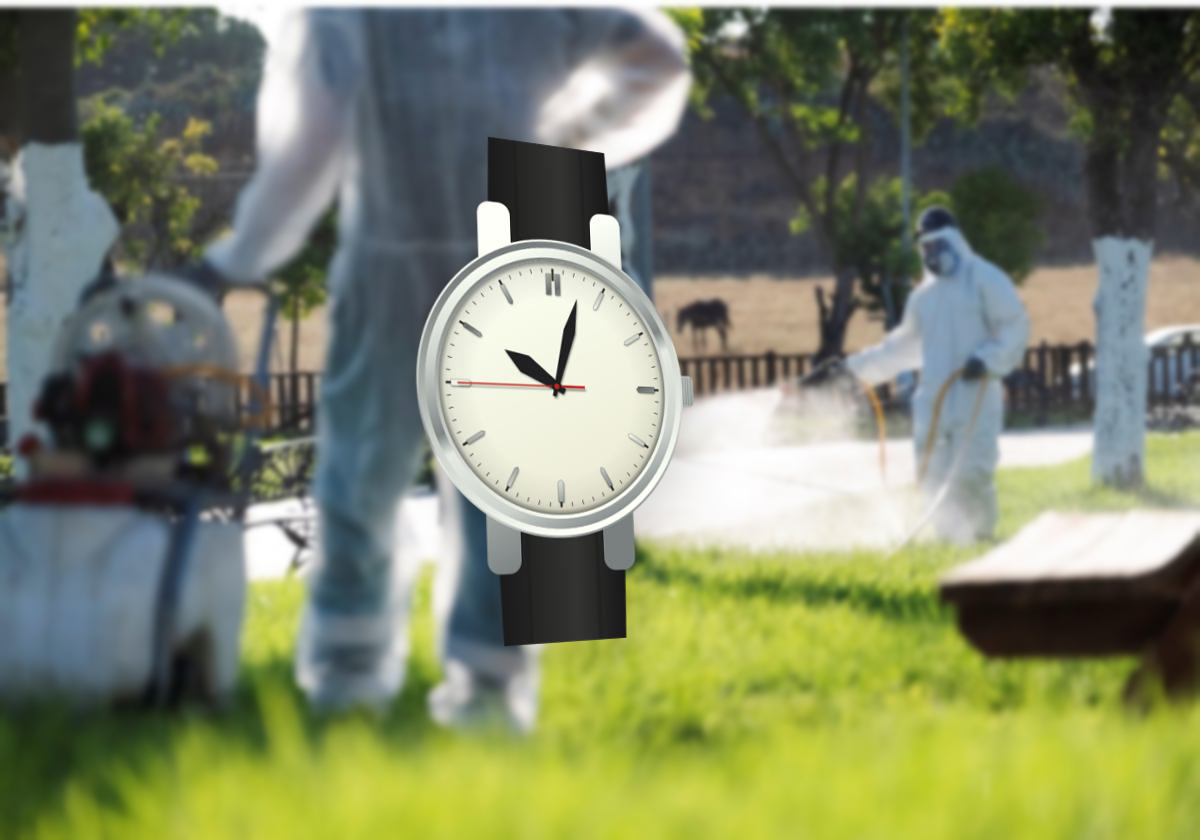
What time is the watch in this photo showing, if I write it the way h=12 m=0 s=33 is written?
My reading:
h=10 m=2 s=45
